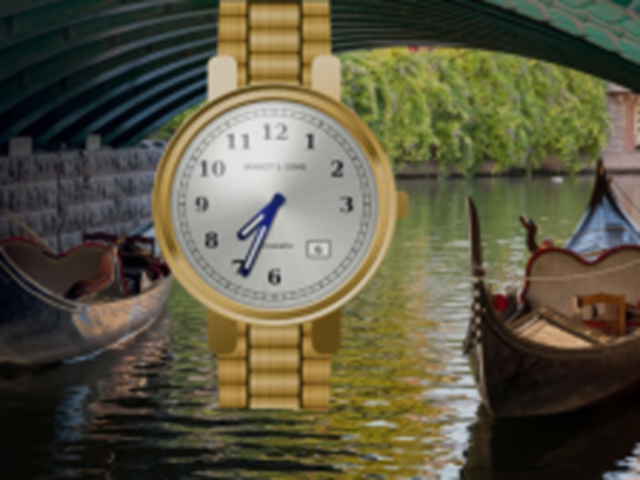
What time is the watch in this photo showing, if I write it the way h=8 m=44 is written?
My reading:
h=7 m=34
